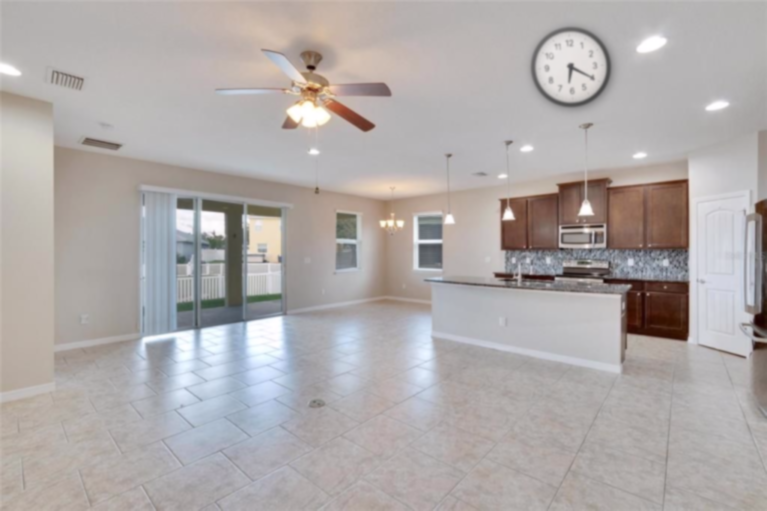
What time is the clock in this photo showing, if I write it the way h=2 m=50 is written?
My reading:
h=6 m=20
